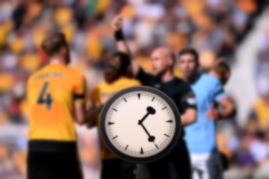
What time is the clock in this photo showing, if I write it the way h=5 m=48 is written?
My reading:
h=1 m=25
